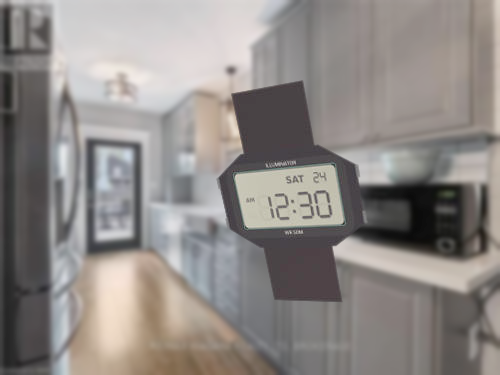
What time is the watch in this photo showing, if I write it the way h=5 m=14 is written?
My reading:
h=12 m=30
